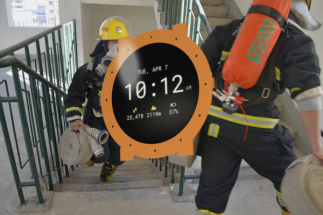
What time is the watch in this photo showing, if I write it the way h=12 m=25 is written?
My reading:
h=10 m=12
